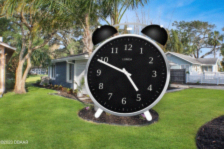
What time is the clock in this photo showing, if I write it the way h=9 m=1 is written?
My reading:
h=4 m=49
